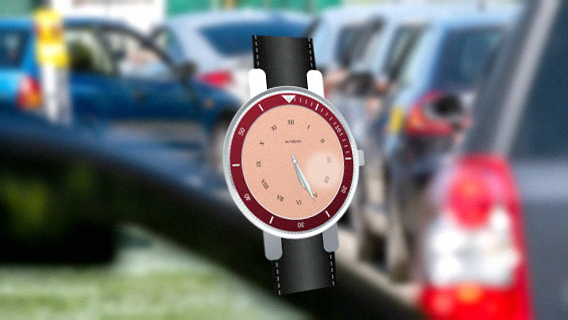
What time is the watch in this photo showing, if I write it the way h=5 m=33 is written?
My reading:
h=5 m=26
